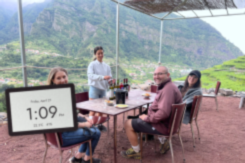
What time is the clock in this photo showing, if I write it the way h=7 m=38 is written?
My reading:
h=1 m=9
